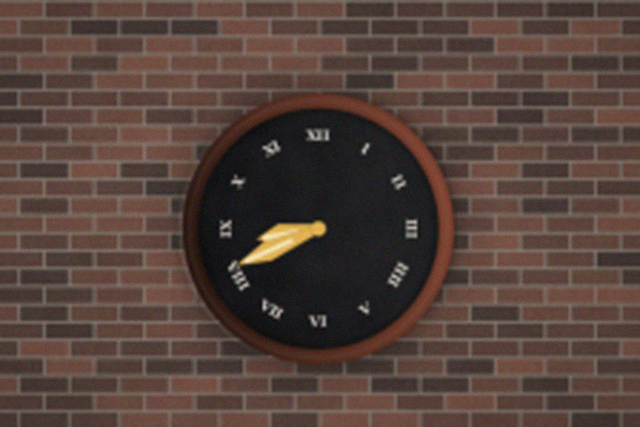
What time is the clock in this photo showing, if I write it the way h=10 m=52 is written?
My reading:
h=8 m=41
